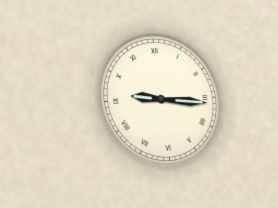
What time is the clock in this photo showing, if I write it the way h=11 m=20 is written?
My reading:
h=9 m=16
